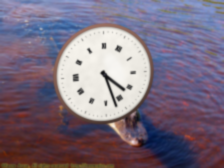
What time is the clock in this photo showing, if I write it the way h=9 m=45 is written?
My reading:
h=3 m=22
